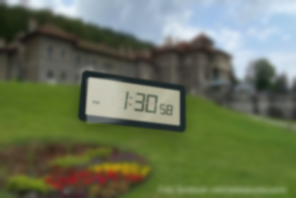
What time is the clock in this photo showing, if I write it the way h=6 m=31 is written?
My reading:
h=1 m=30
